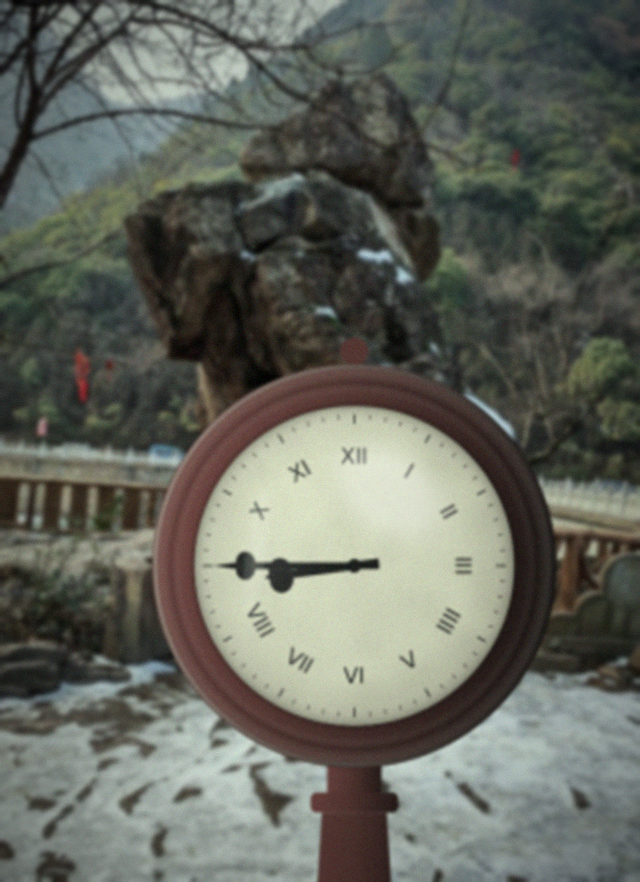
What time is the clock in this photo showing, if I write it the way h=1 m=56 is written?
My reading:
h=8 m=45
